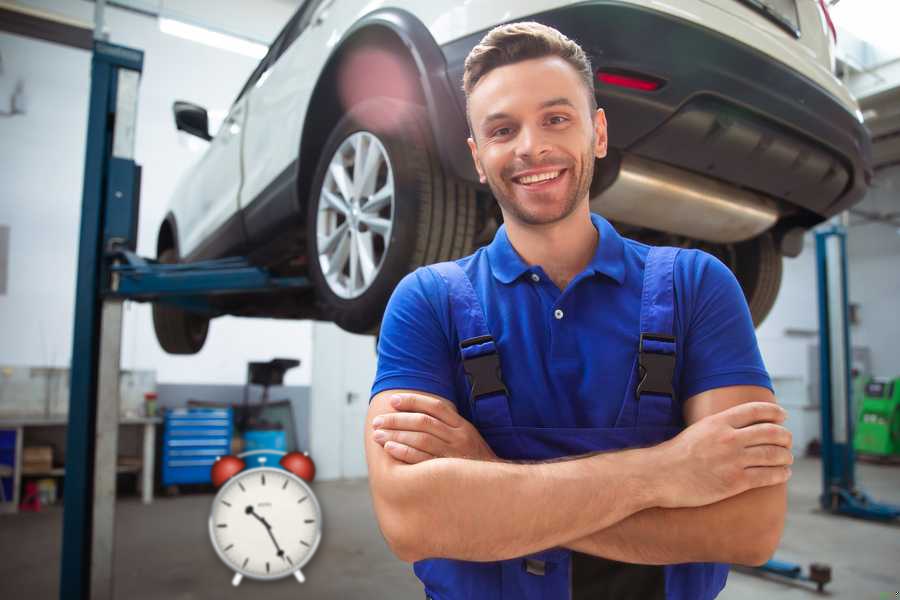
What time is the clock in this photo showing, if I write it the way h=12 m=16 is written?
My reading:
h=10 m=26
